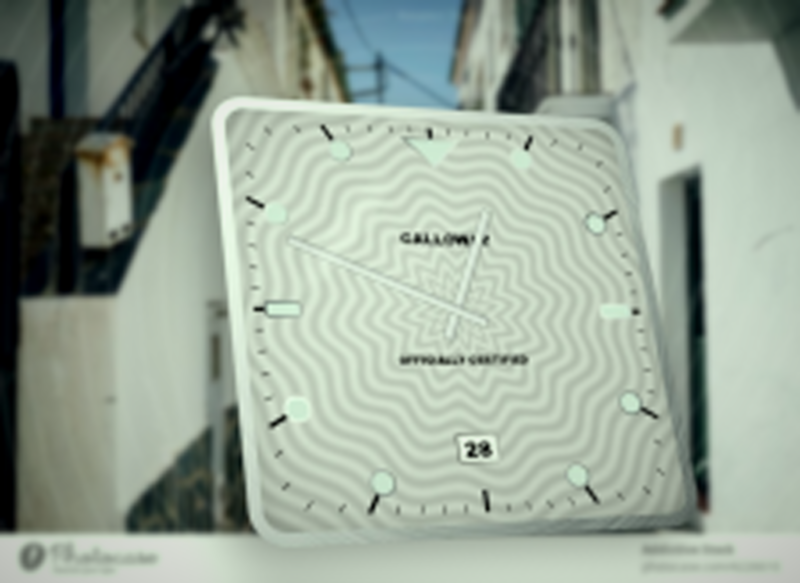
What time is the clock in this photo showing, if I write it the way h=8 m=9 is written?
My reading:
h=12 m=49
